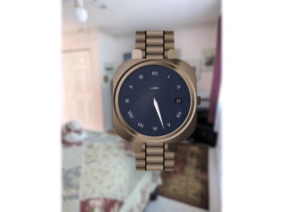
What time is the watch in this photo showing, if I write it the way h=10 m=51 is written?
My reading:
h=5 m=27
